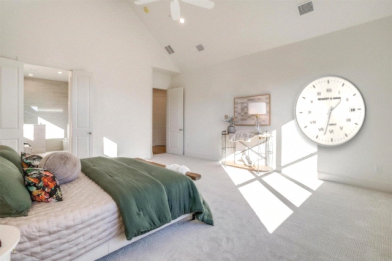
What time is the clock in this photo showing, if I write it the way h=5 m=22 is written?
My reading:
h=1 m=33
